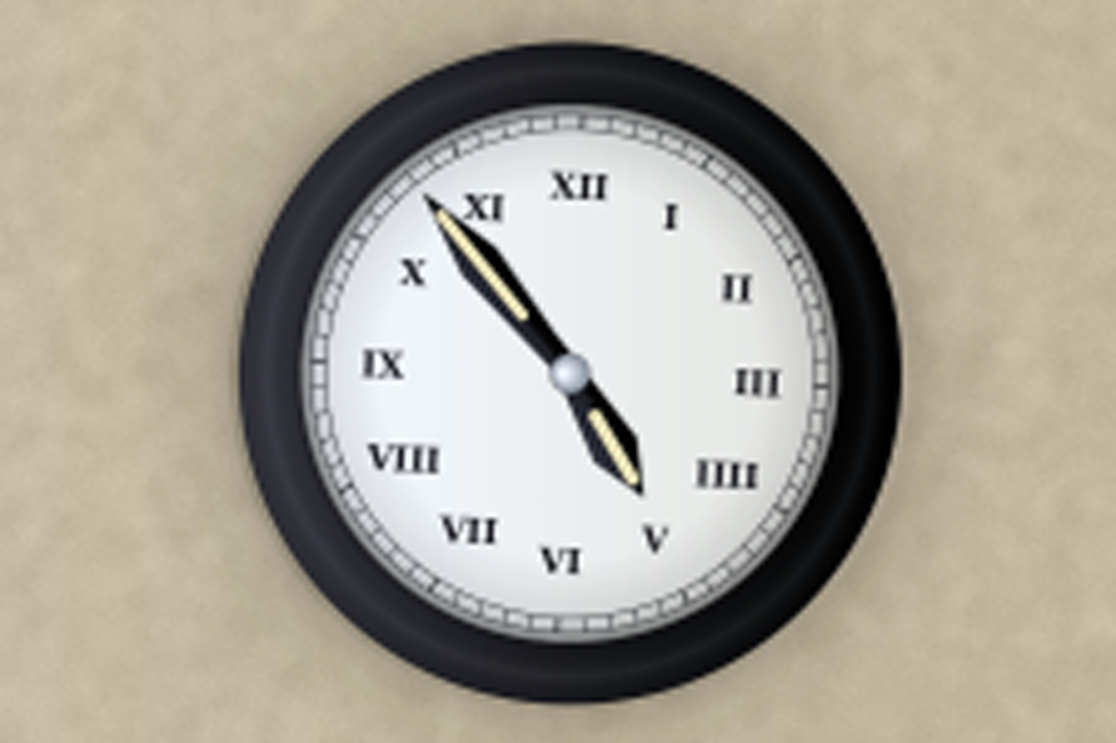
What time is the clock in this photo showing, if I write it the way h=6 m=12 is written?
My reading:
h=4 m=53
